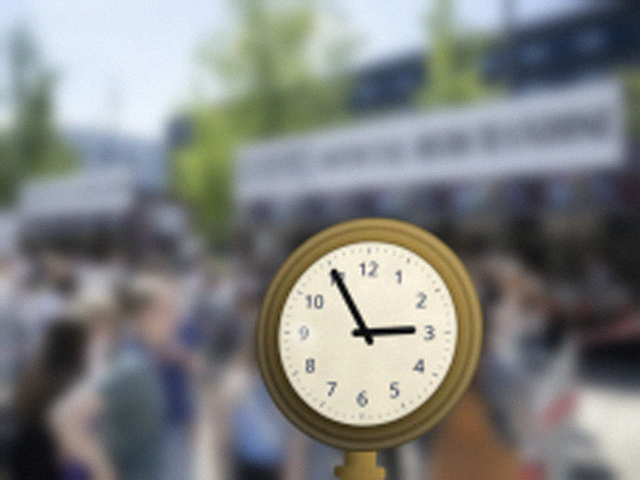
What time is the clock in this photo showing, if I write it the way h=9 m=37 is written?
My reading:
h=2 m=55
